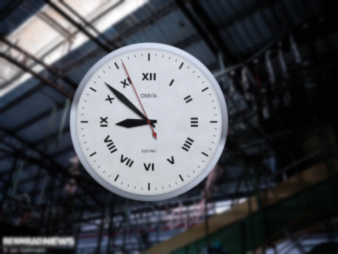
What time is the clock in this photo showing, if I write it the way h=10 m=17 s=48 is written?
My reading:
h=8 m=51 s=56
